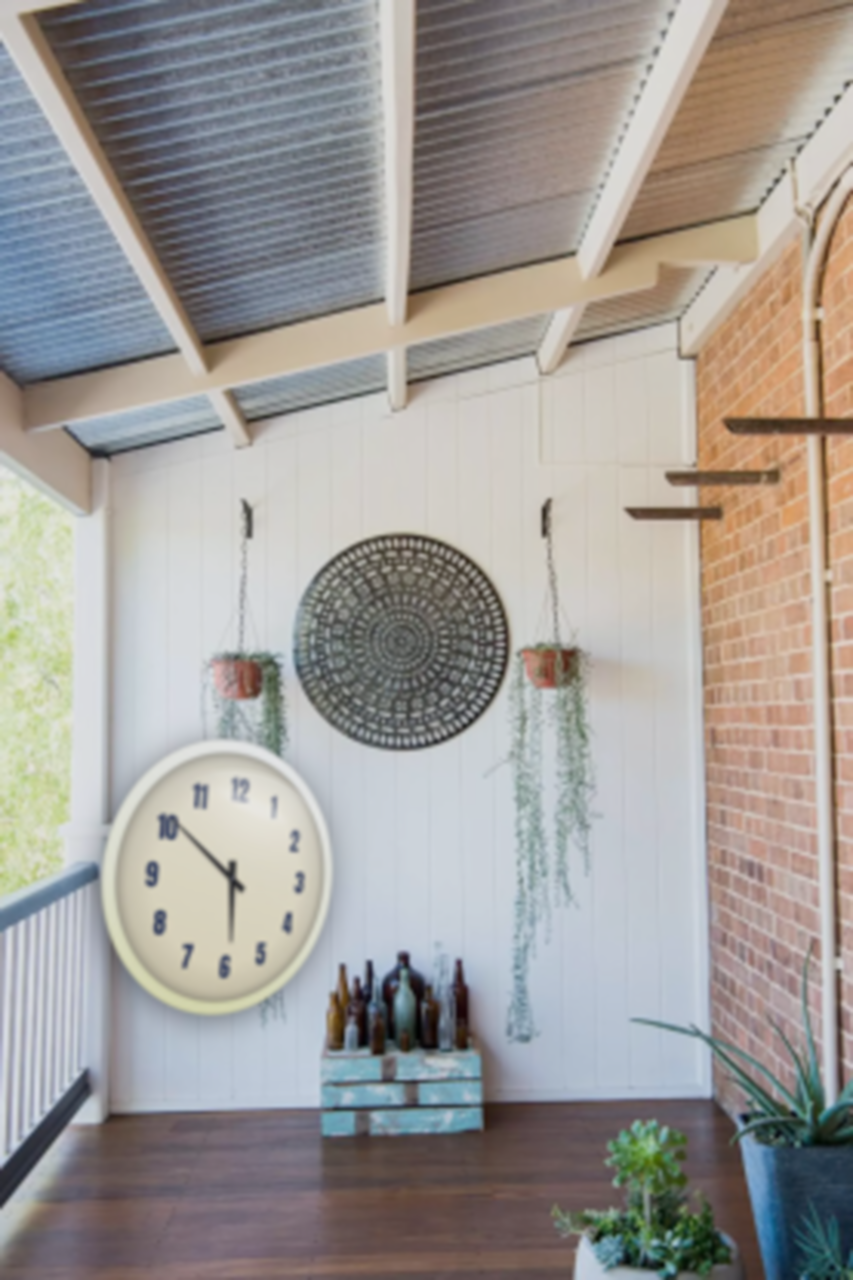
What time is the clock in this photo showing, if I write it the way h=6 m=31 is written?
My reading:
h=5 m=51
